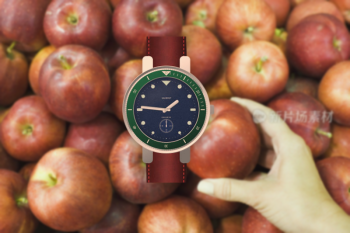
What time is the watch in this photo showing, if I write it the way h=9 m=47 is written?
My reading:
h=1 m=46
